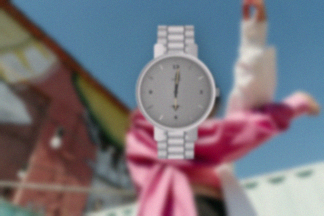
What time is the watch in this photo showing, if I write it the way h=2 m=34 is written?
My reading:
h=6 m=1
